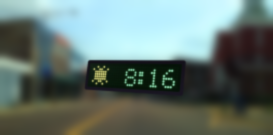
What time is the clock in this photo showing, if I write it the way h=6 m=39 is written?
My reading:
h=8 m=16
